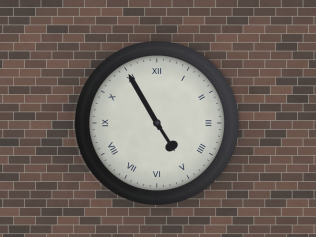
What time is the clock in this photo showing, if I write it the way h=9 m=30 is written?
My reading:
h=4 m=55
